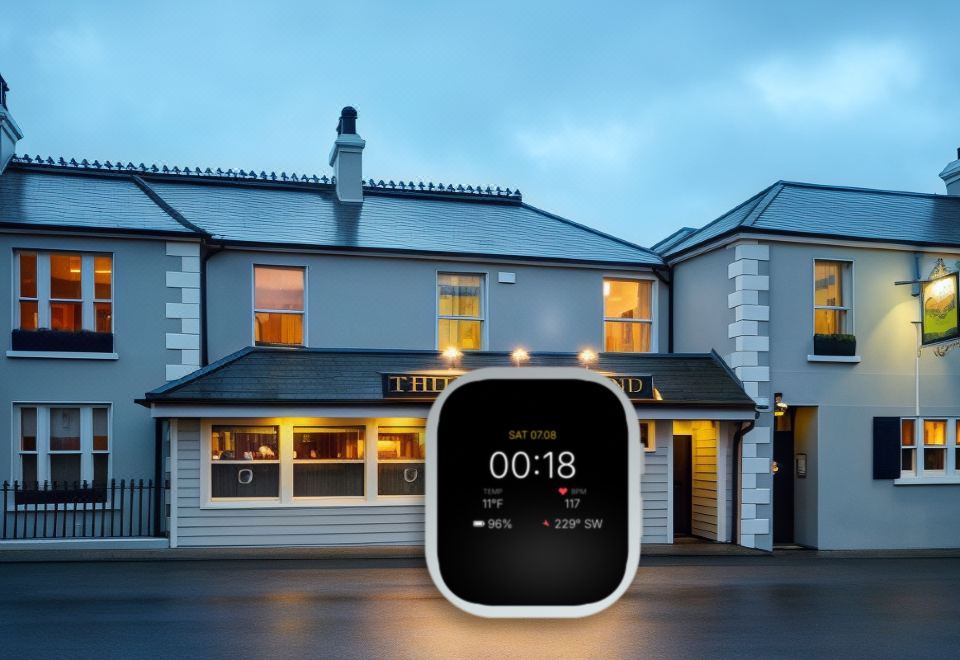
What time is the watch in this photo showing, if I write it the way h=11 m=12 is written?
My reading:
h=0 m=18
